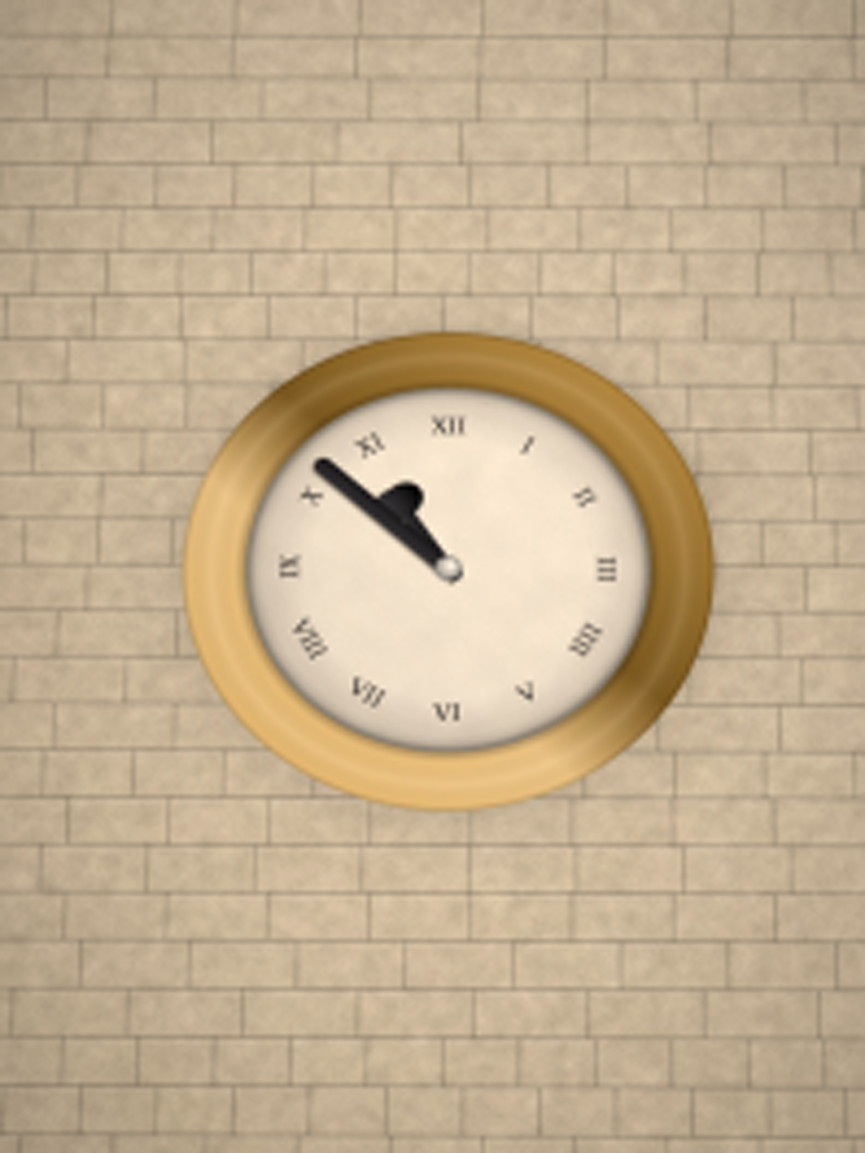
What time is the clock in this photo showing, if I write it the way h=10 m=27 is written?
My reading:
h=10 m=52
